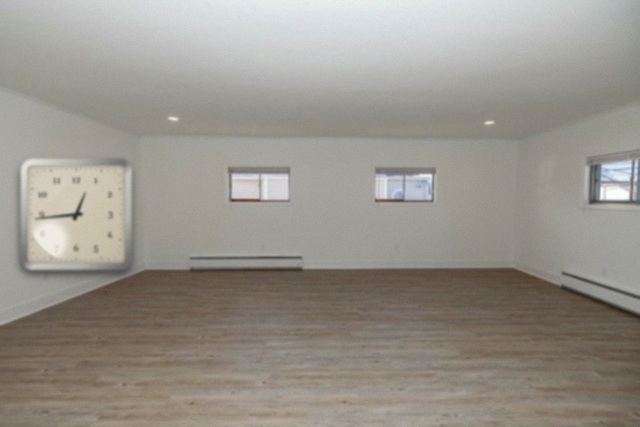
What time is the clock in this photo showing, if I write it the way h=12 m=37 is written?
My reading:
h=12 m=44
